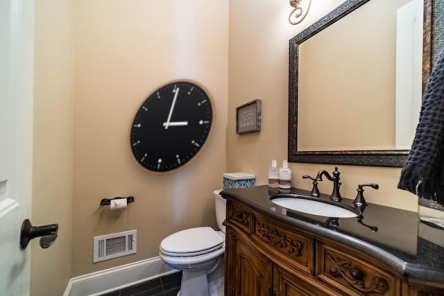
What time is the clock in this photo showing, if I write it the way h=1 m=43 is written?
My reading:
h=3 m=1
